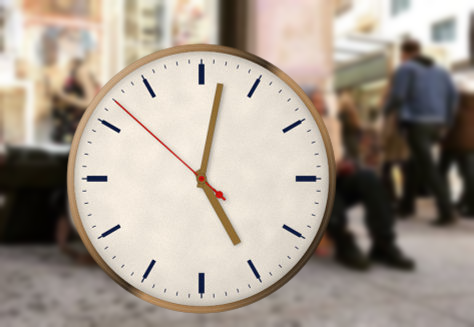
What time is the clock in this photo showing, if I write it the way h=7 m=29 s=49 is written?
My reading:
h=5 m=1 s=52
